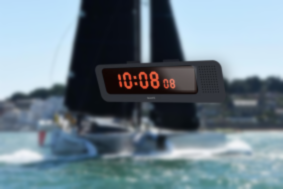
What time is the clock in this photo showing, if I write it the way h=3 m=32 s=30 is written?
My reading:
h=10 m=8 s=8
